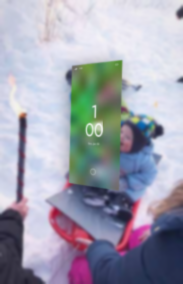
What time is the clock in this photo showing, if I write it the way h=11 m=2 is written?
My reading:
h=1 m=0
